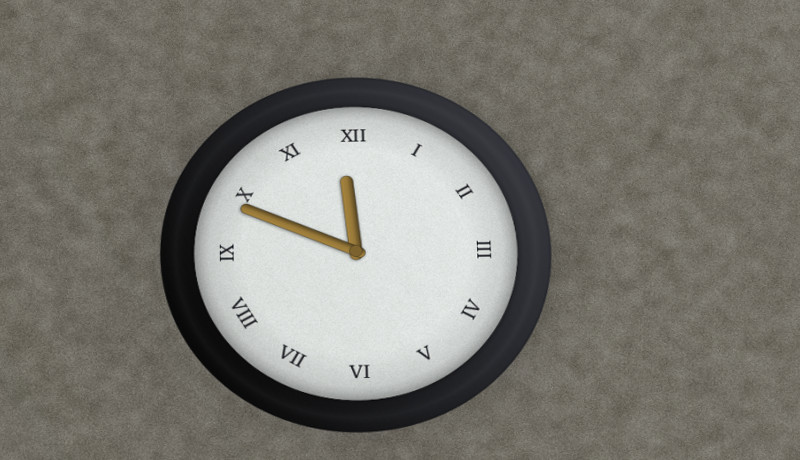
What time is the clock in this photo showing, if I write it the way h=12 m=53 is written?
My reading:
h=11 m=49
